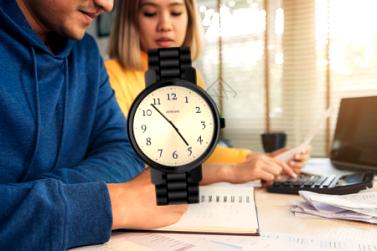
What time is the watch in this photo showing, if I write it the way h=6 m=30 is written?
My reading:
h=4 m=53
